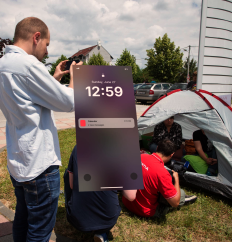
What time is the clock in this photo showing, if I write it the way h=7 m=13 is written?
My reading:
h=12 m=59
